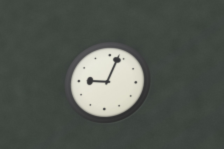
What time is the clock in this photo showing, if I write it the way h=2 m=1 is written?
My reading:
h=9 m=3
